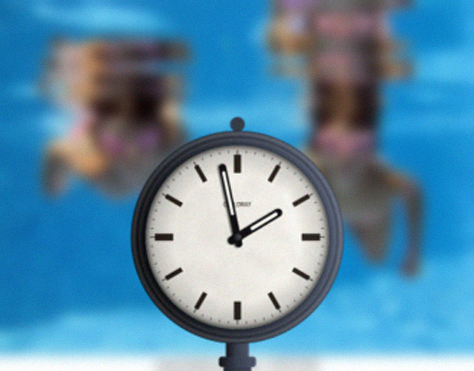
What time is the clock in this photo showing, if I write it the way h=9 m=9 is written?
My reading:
h=1 m=58
